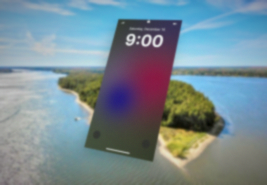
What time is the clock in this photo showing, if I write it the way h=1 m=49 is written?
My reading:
h=9 m=0
